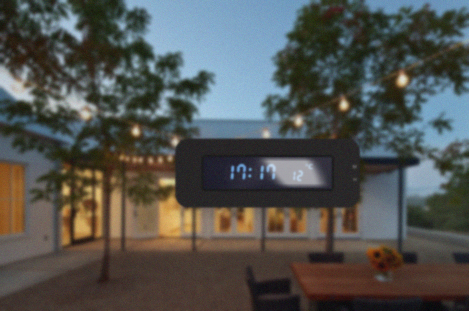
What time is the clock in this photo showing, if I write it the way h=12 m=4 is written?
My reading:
h=17 m=17
